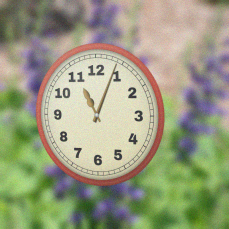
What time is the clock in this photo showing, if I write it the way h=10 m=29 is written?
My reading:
h=11 m=4
